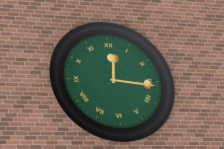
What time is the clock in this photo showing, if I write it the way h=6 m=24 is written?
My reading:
h=12 m=16
